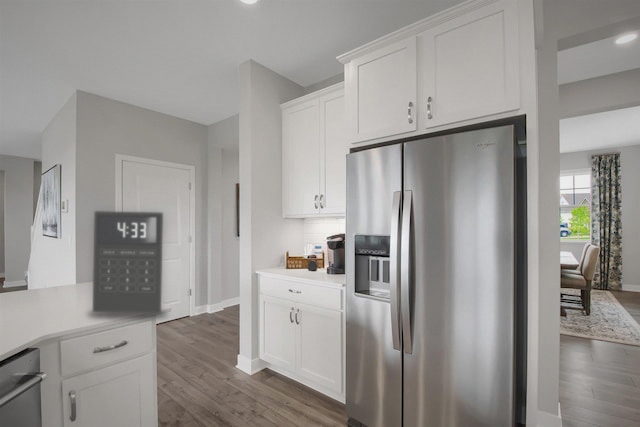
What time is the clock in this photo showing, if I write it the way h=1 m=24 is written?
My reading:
h=4 m=33
